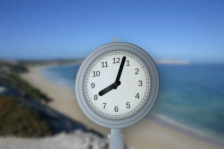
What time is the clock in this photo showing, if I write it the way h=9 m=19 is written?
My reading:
h=8 m=3
